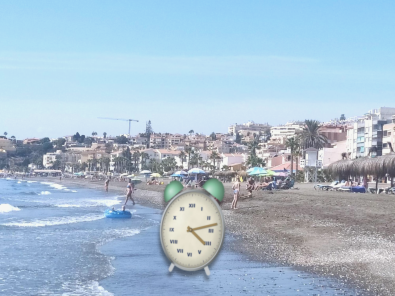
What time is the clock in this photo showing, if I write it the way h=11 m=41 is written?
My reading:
h=4 m=13
